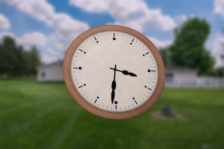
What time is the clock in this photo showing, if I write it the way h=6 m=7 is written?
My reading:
h=3 m=31
